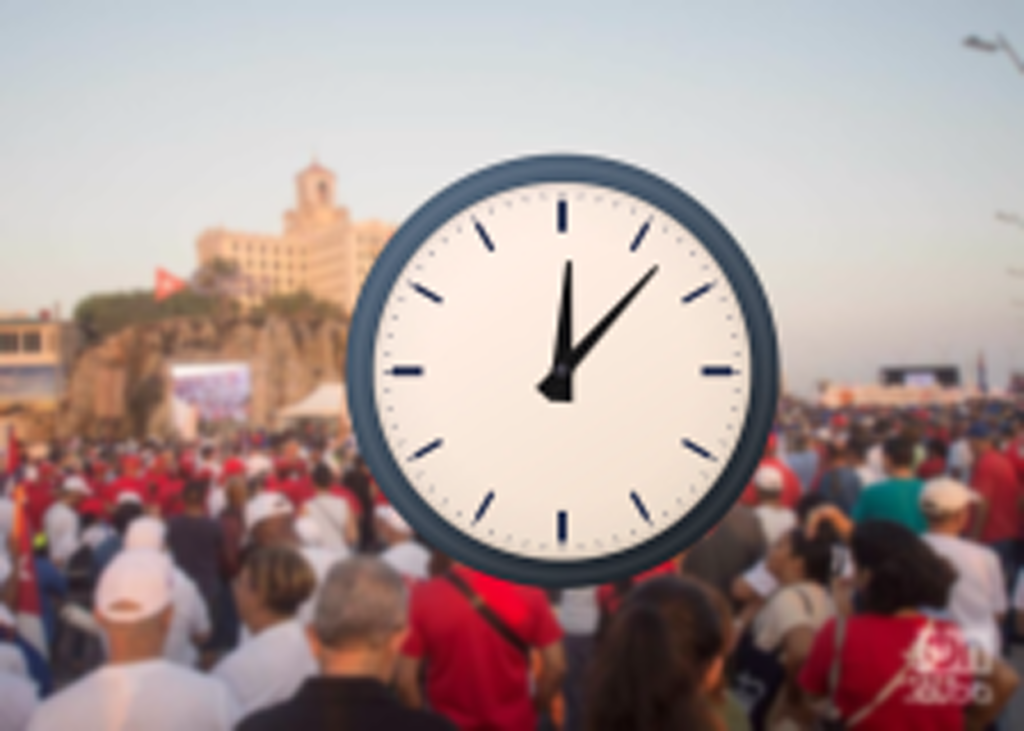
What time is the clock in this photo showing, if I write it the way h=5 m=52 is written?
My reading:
h=12 m=7
